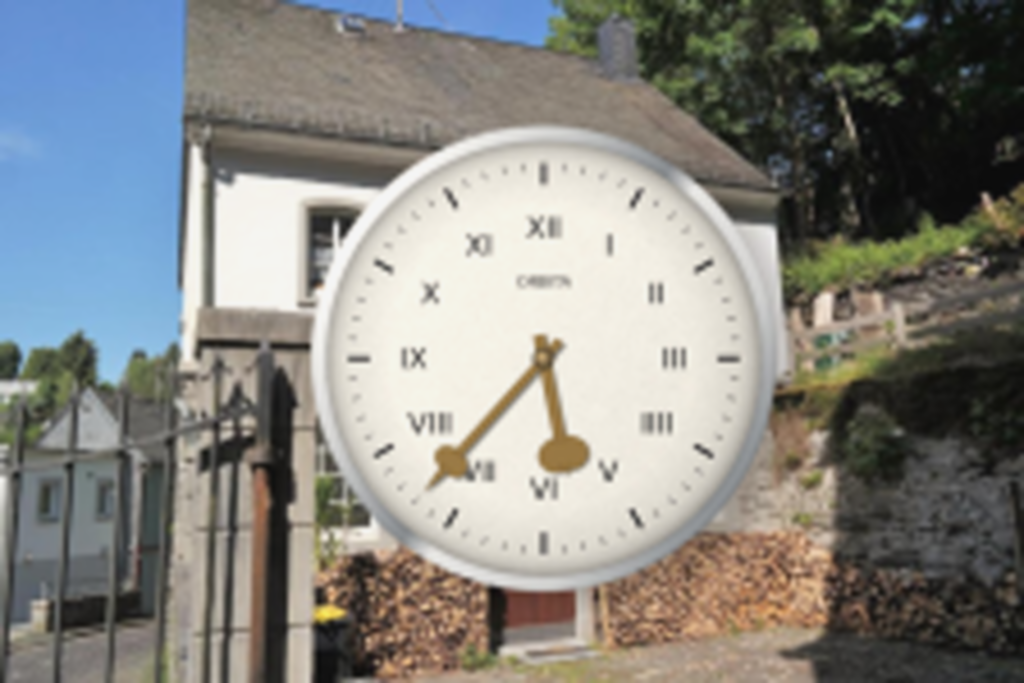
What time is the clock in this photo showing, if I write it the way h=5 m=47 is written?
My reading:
h=5 m=37
